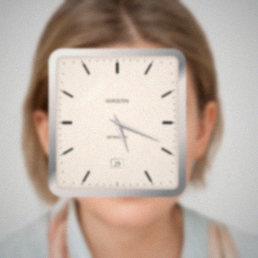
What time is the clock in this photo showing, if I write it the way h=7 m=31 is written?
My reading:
h=5 m=19
